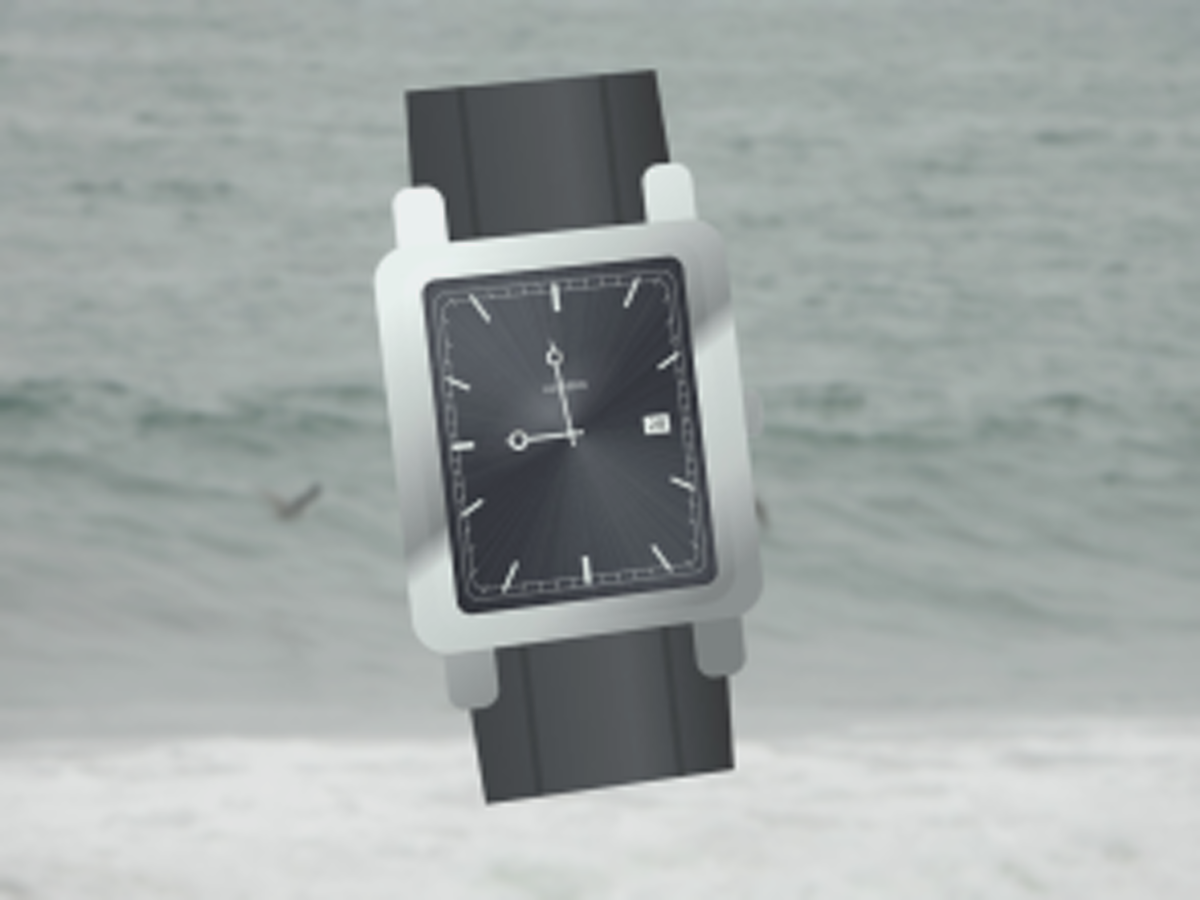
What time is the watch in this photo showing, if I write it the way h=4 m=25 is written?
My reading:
h=8 m=59
